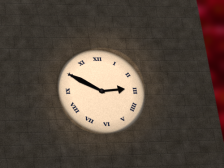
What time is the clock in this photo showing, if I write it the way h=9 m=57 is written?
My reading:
h=2 m=50
